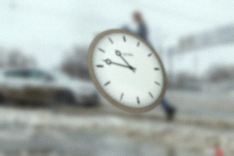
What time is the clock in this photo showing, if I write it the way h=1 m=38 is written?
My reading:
h=10 m=47
